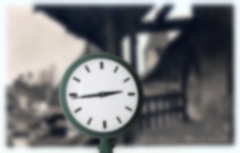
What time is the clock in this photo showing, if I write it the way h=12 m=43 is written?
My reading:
h=2 m=44
